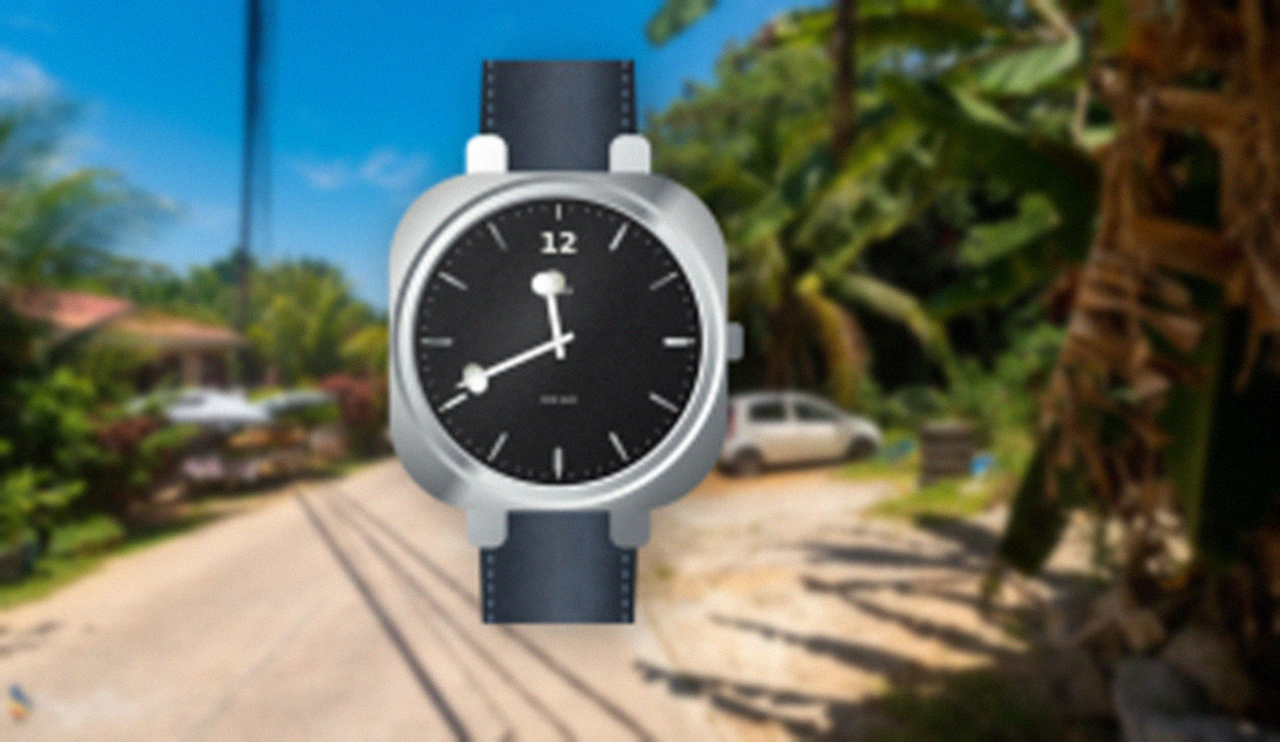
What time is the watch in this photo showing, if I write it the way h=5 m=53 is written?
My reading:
h=11 m=41
